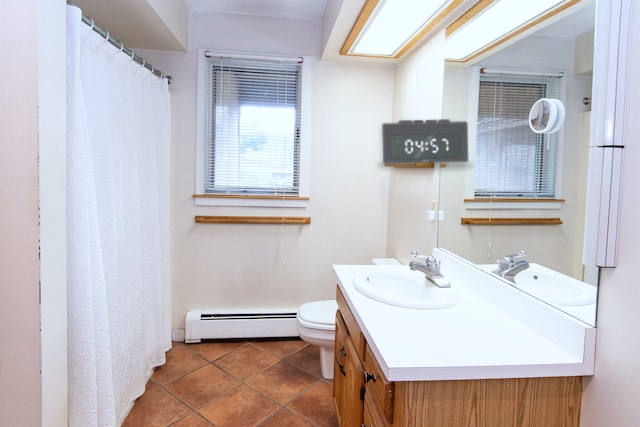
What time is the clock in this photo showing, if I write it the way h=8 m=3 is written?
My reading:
h=4 m=57
